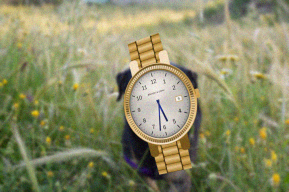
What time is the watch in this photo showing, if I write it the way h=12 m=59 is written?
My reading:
h=5 m=32
